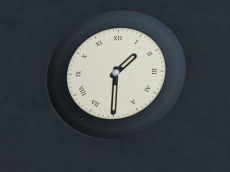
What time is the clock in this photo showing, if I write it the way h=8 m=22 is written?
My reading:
h=1 m=30
